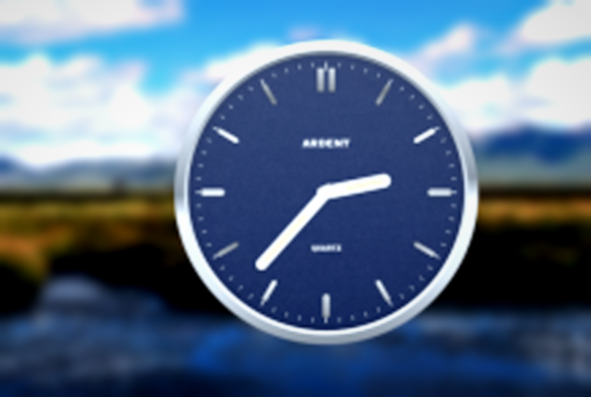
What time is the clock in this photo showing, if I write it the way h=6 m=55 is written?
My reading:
h=2 m=37
